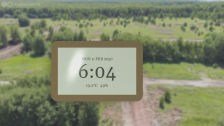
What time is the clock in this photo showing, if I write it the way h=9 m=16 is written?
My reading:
h=6 m=4
